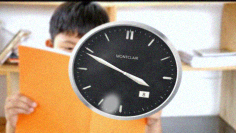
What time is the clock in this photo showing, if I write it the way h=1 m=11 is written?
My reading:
h=3 m=49
